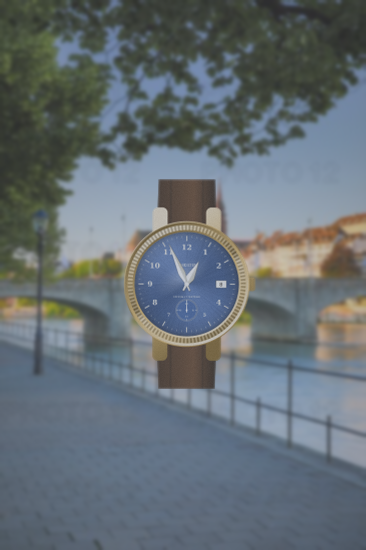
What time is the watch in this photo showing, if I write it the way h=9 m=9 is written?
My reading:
h=12 m=56
